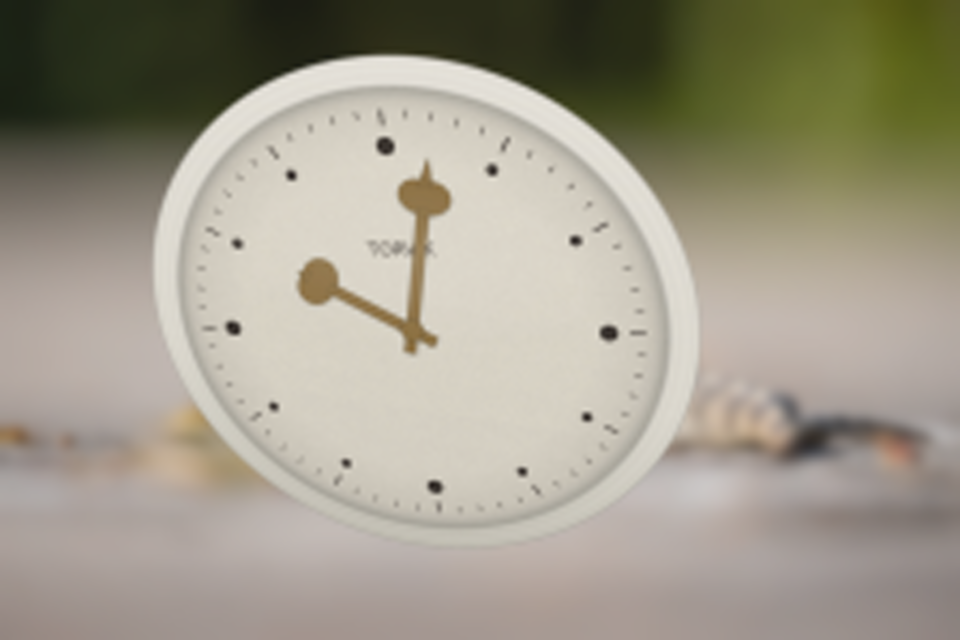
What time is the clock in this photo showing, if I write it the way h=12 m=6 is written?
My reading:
h=10 m=2
